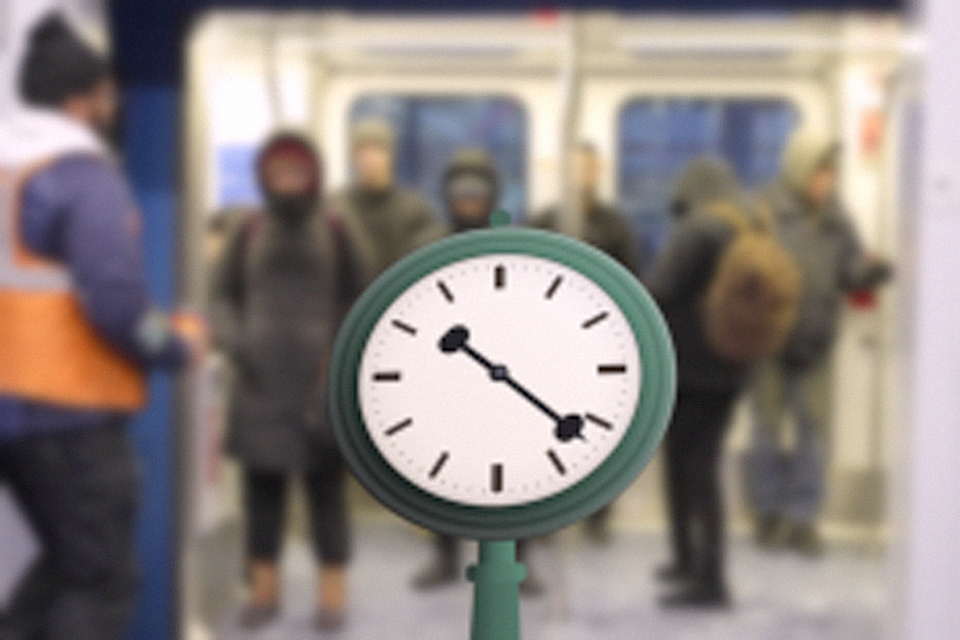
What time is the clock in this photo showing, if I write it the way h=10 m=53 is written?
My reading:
h=10 m=22
